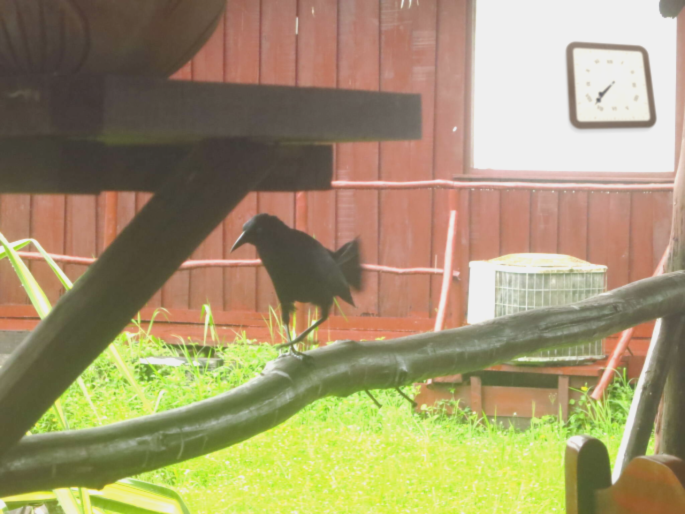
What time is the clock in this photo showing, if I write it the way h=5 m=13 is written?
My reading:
h=7 m=37
